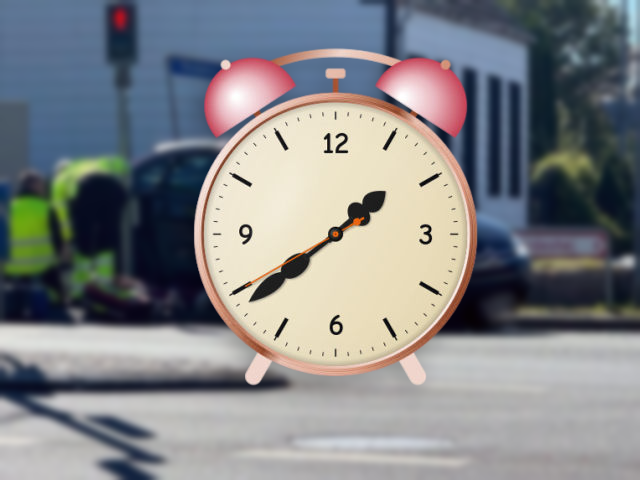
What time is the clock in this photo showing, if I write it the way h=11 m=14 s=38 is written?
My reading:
h=1 m=38 s=40
